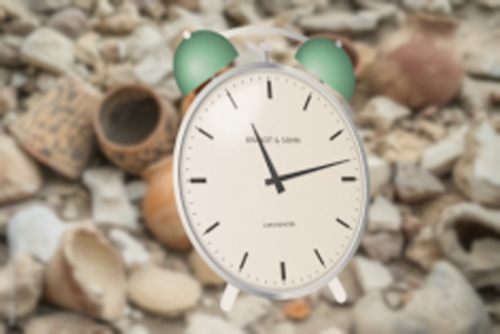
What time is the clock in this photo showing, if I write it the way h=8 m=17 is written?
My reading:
h=11 m=13
